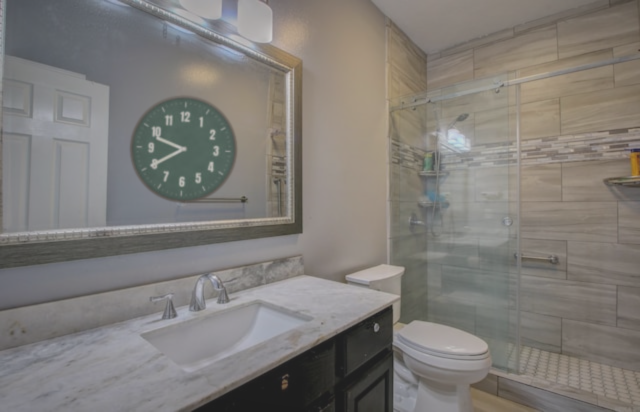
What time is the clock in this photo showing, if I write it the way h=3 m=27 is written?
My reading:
h=9 m=40
